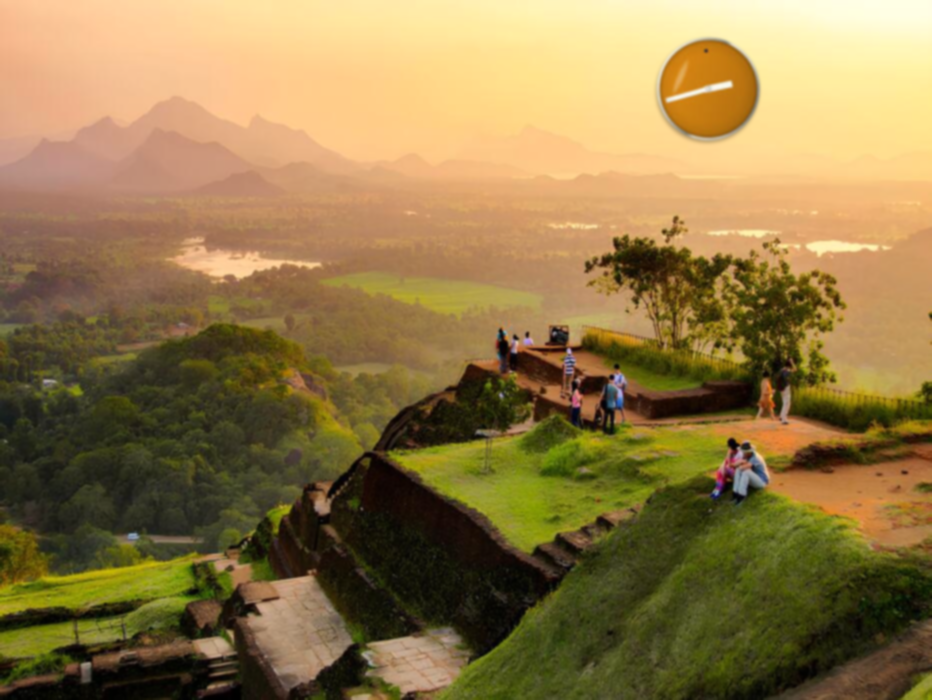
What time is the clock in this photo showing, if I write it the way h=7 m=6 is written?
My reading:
h=2 m=43
